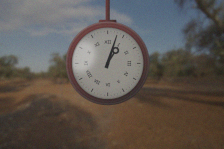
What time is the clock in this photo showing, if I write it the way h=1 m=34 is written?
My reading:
h=1 m=3
